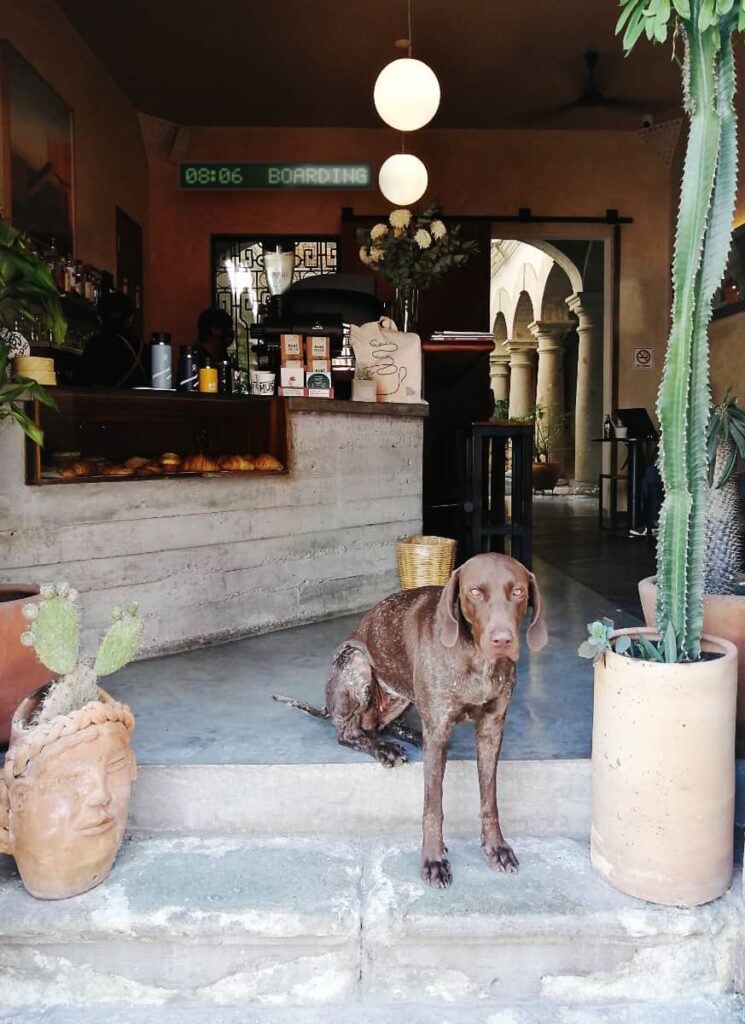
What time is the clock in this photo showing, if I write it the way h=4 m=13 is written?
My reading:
h=8 m=6
